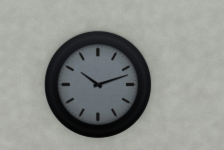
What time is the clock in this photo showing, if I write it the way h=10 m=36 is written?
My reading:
h=10 m=12
